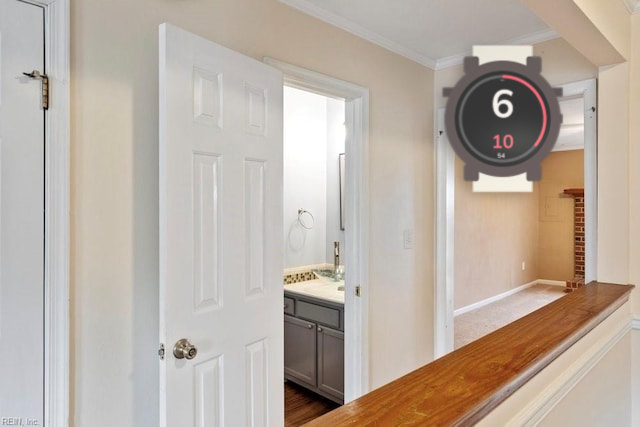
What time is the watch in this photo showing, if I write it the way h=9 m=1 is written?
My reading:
h=6 m=10
